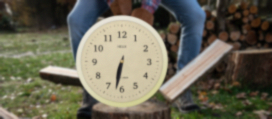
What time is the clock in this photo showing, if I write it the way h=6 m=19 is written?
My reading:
h=6 m=32
